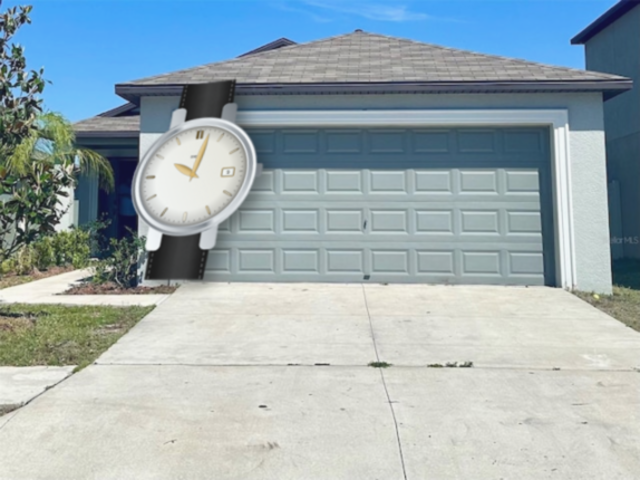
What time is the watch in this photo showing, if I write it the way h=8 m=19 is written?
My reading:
h=10 m=2
